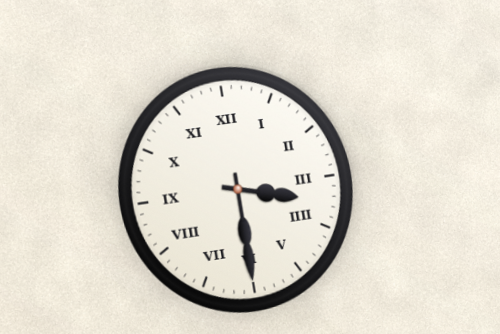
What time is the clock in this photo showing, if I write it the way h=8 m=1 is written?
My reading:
h=3 m=30
